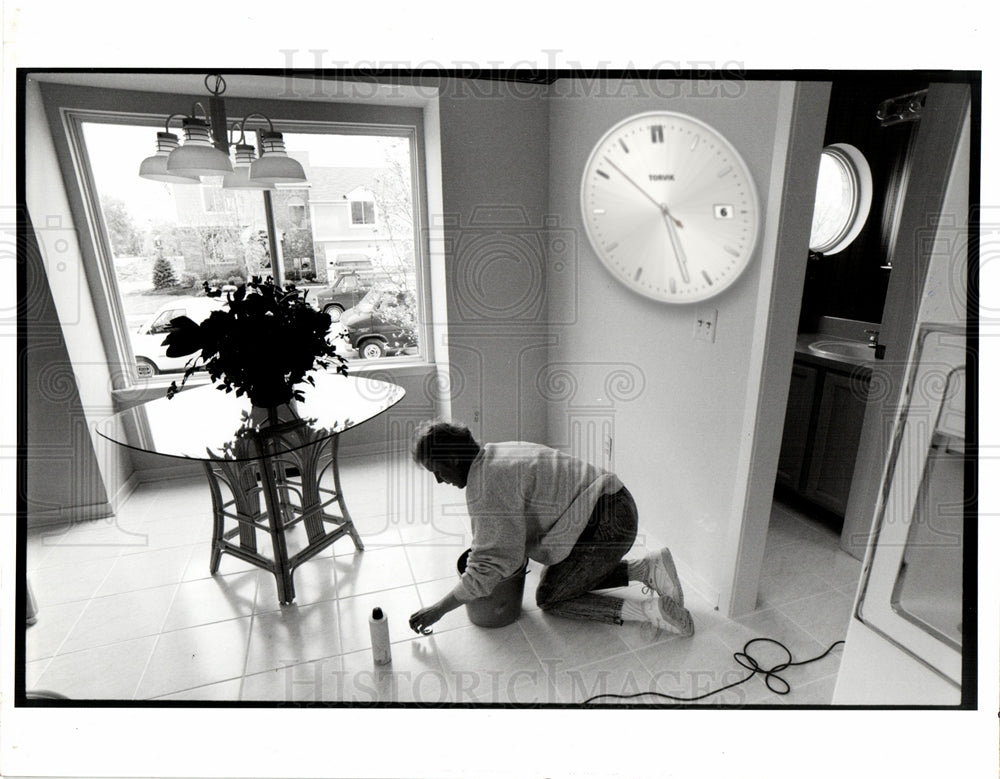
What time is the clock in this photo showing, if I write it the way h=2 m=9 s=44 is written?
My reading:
h=5 m=27 s=52
